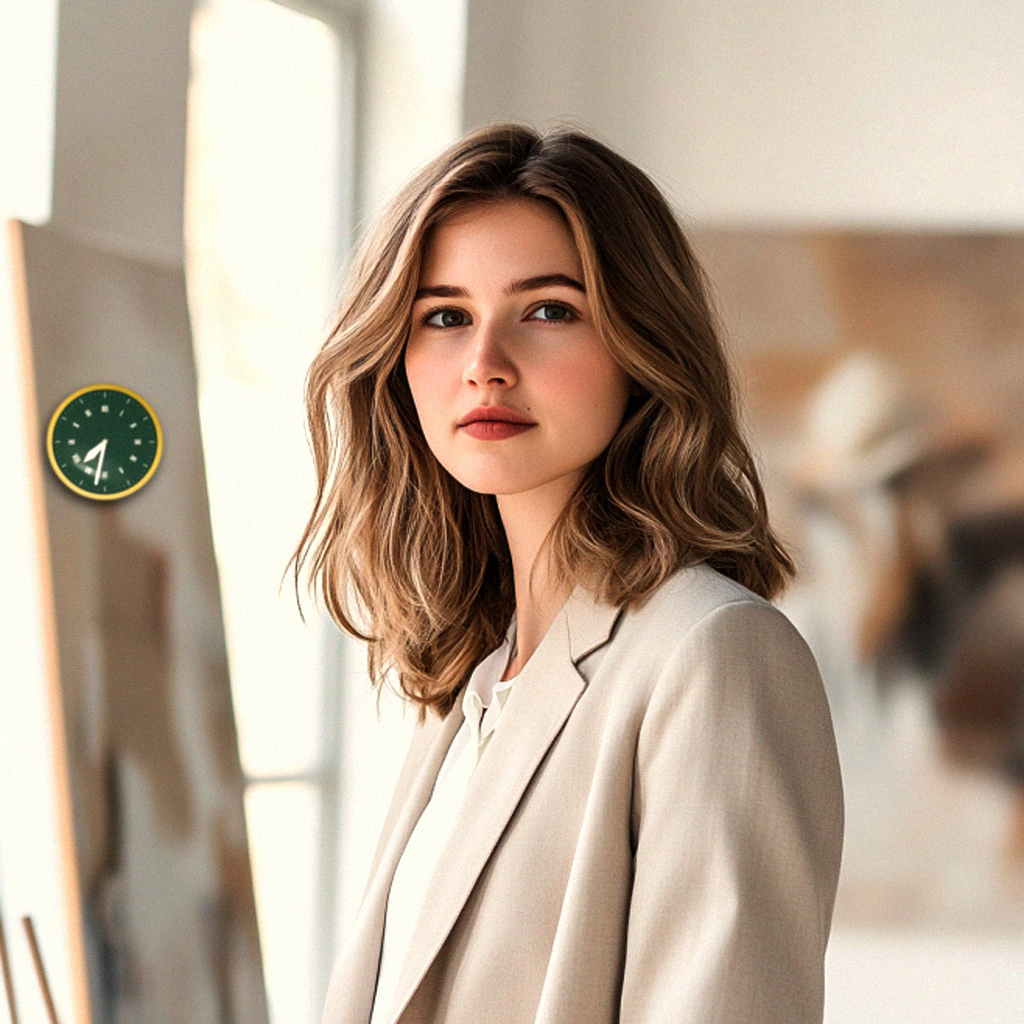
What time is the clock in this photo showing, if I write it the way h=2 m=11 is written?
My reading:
h=7 m=32
